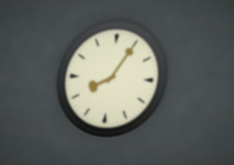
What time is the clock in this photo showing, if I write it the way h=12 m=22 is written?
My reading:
h=8 m=5
